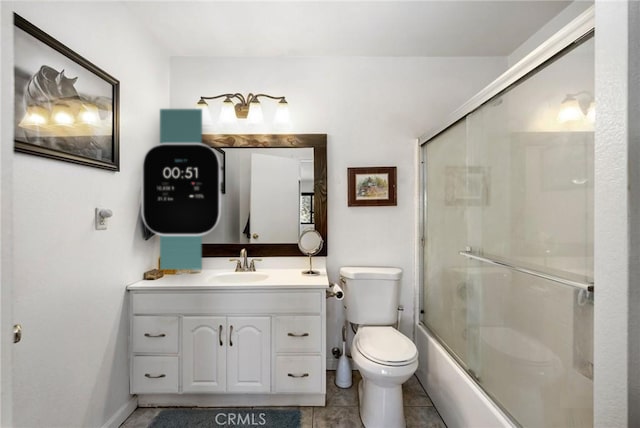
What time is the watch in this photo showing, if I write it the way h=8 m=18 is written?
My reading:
h=0 m=51
